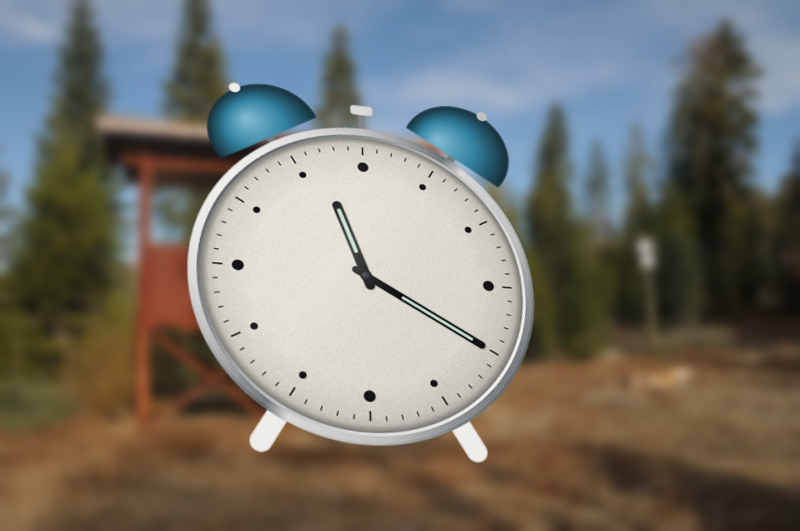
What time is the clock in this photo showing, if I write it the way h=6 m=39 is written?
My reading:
h=11 m=20
